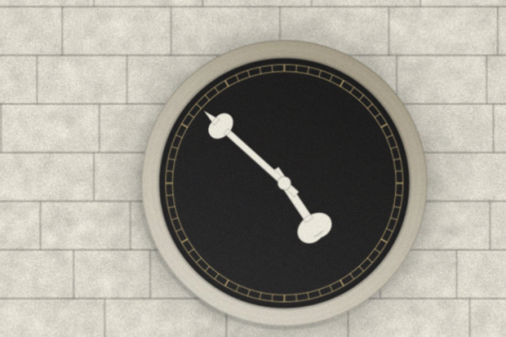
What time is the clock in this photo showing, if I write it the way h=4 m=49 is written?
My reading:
h=4 m=52
